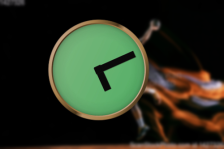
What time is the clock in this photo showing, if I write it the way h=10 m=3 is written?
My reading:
h=5 m=11
